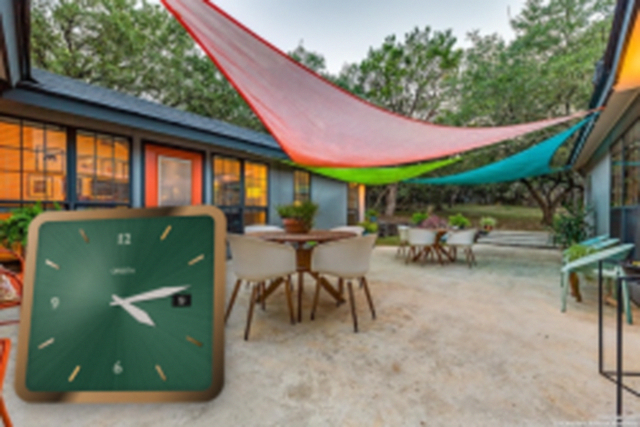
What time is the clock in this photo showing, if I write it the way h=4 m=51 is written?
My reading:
h=4 m=13
